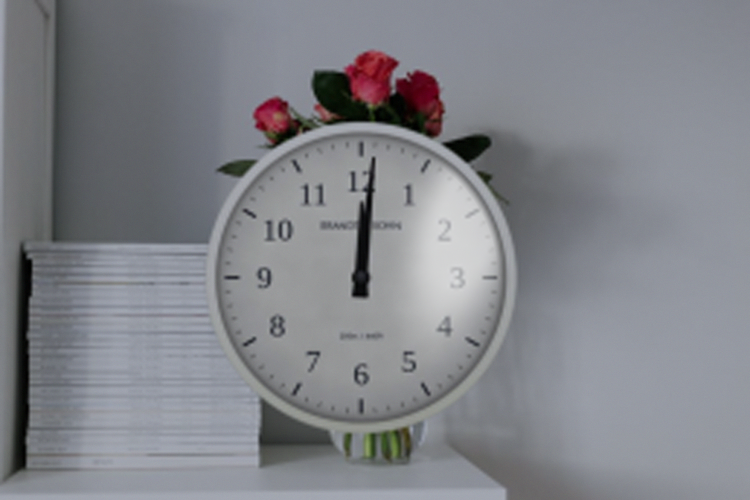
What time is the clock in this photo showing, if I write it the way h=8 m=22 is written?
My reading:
h=12 m=1
